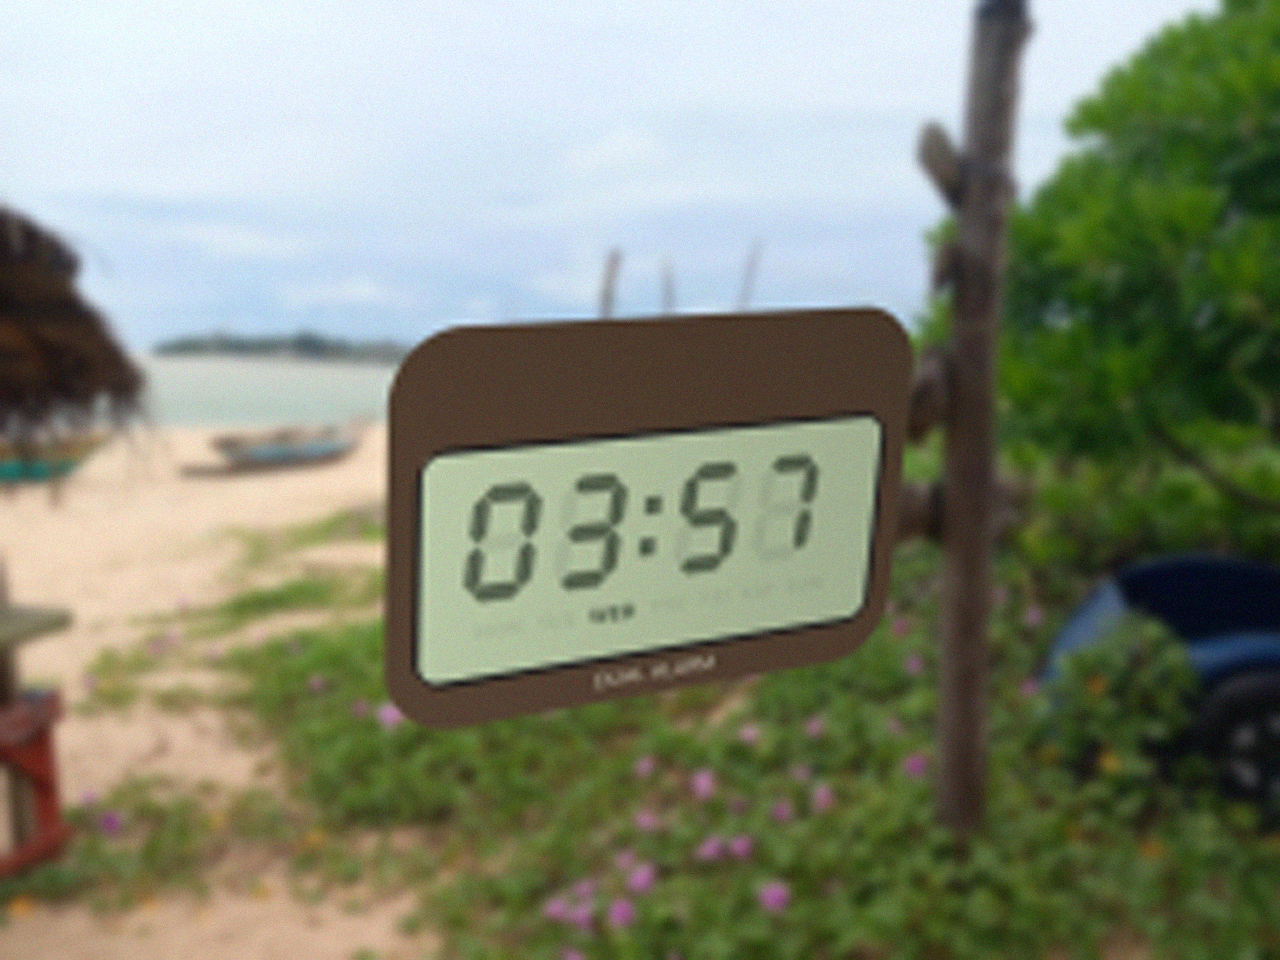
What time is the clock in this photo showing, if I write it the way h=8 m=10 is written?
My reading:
h=3 m=57
